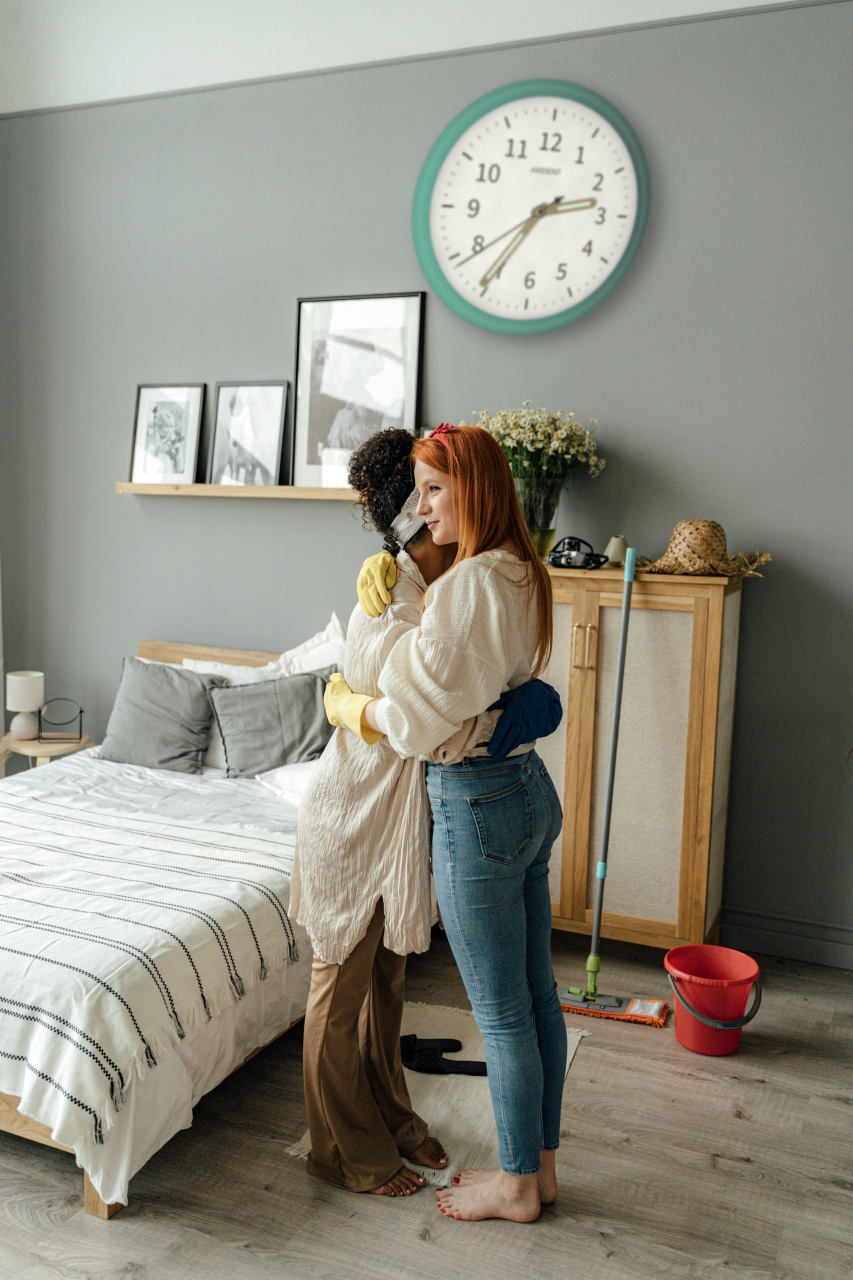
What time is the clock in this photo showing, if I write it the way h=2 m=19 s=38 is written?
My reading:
h=2 m=35 s=39
